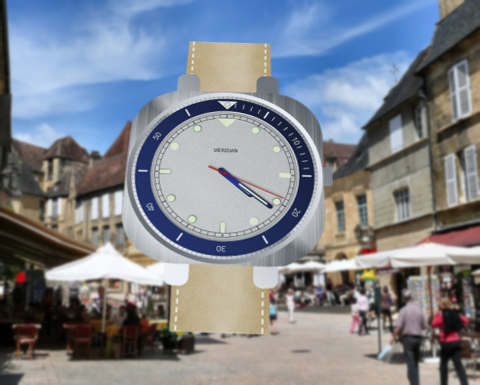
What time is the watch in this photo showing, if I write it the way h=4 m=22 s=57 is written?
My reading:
h=4 m=21 s=19
